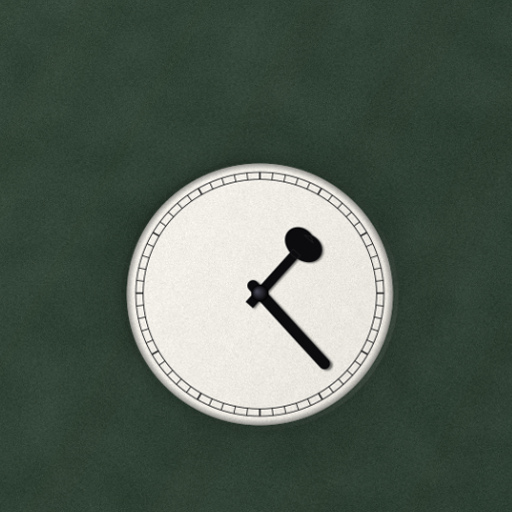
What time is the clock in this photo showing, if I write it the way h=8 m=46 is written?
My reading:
h=1 m=23
